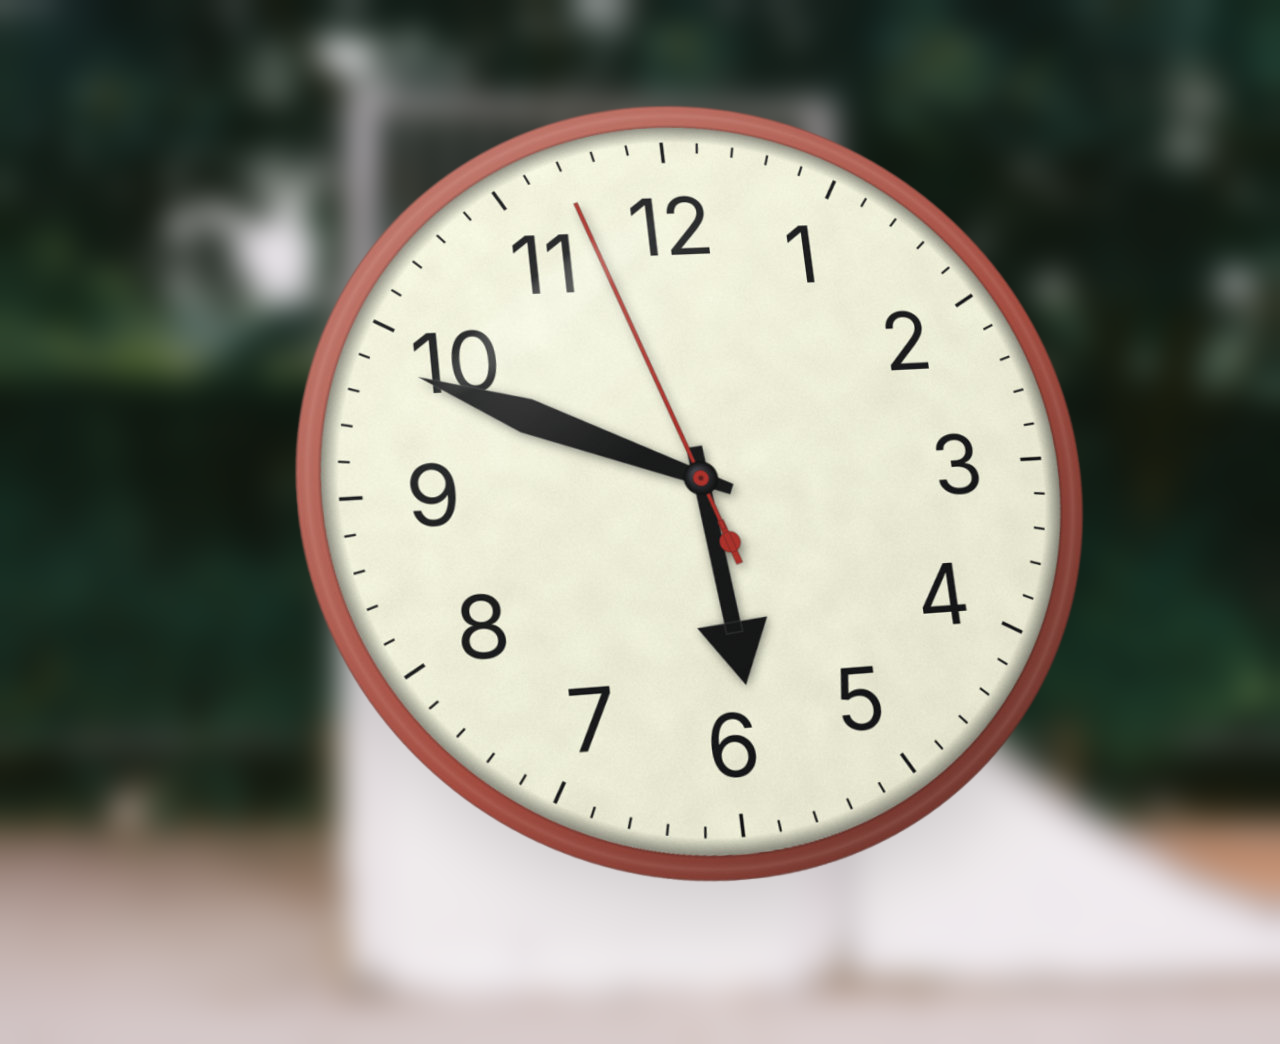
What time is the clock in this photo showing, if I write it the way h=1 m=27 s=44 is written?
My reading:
h=5 m=48 s=57
